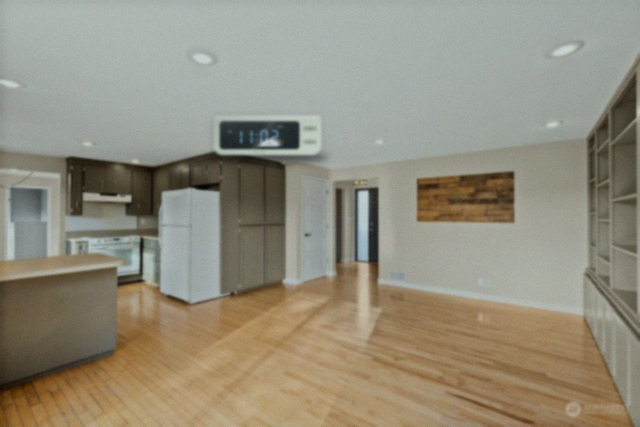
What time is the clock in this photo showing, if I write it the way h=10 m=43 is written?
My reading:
h=11 m=2
